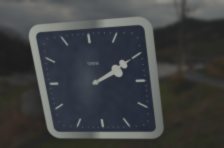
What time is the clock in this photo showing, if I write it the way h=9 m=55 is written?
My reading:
h=2 m=10
